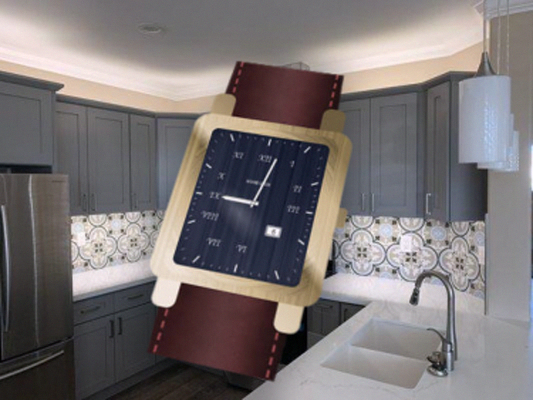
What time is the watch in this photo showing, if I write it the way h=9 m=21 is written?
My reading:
h=9 m=2
